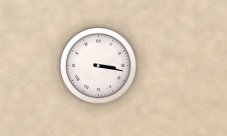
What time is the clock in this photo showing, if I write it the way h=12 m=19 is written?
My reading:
h=3 m=17
